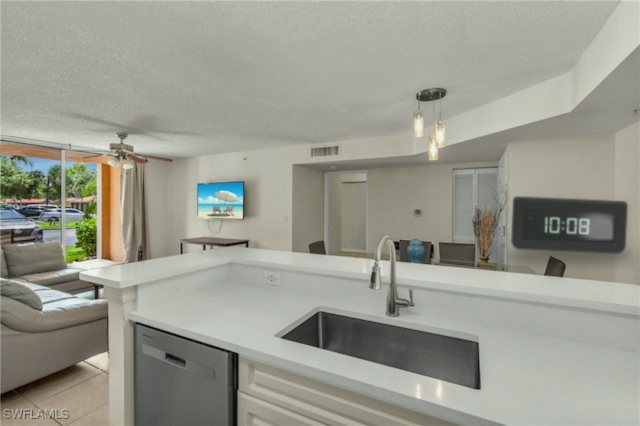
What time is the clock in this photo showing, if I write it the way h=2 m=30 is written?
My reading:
h=10 m=8
